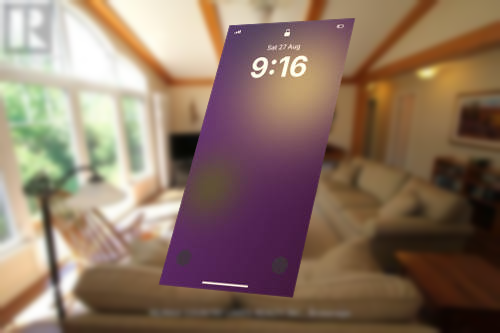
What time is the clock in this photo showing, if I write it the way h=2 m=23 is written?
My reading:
h=9 m=16
